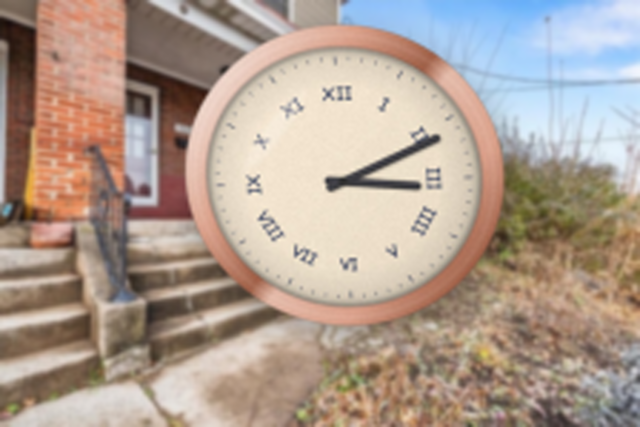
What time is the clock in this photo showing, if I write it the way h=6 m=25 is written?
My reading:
h=3 m=11
